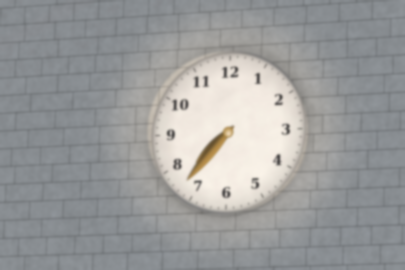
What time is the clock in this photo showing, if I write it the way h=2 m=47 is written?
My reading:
h=7 m=37
